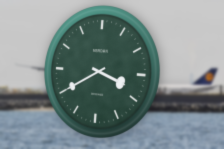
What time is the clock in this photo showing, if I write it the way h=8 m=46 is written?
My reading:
h=3 m=40
